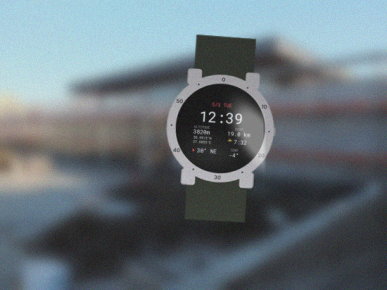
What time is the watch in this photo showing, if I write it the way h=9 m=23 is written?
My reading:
h=12 m=39
